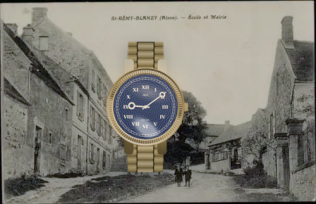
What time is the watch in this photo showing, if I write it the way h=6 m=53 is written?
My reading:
h=9 m=9
